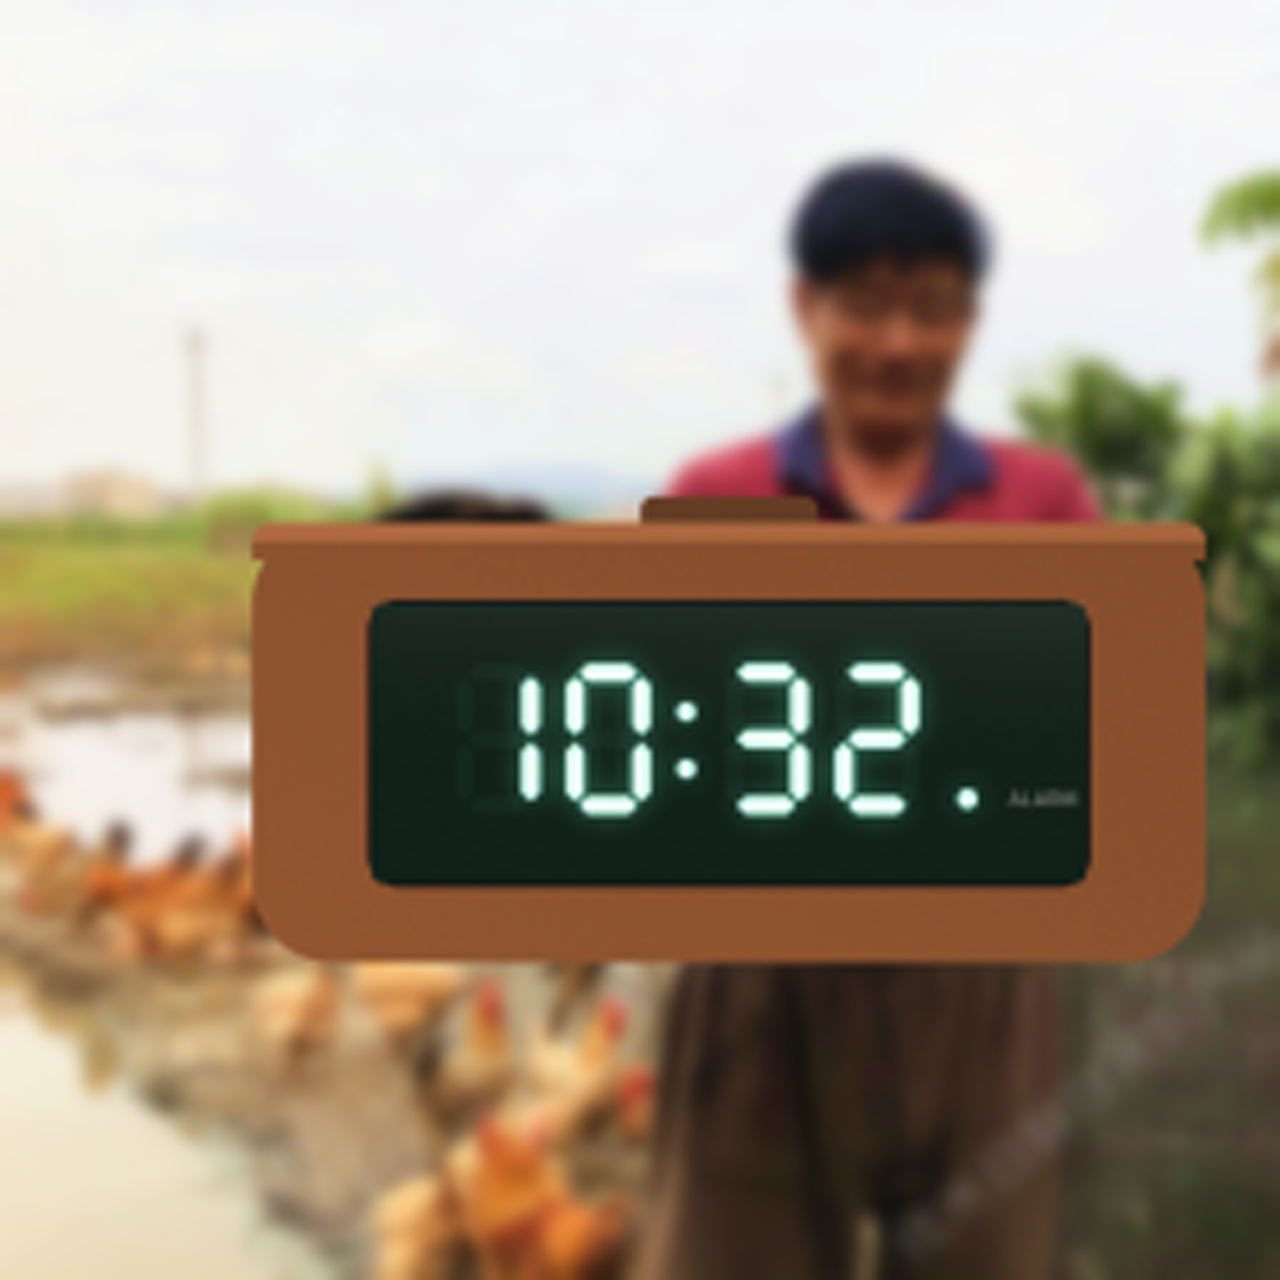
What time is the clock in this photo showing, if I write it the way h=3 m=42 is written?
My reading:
h=10 m=32
